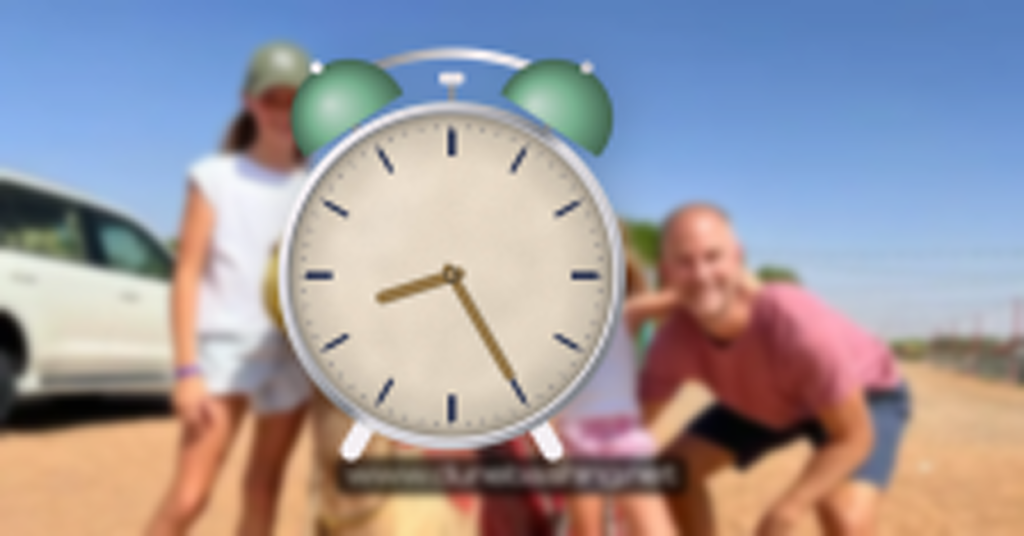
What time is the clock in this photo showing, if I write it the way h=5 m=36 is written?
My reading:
h=8 m=25
